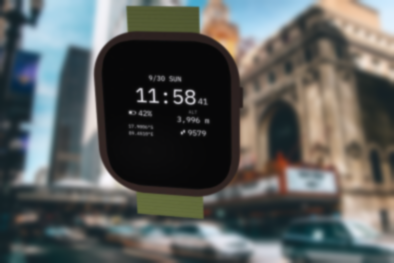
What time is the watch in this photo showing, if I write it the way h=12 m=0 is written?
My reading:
h=11 m=58
